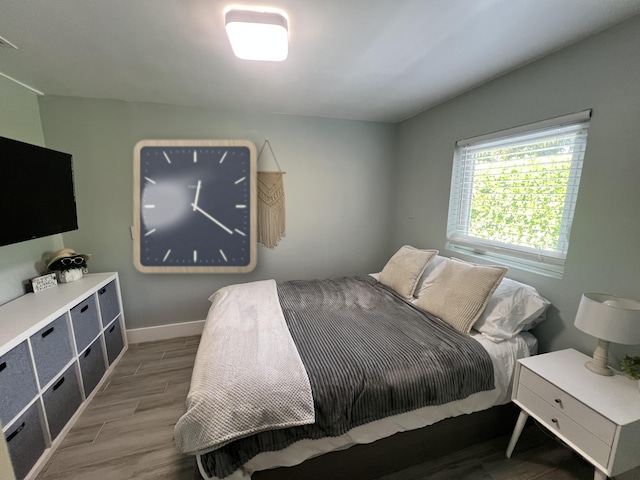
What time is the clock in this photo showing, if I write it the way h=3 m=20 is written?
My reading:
h=12 m=21
